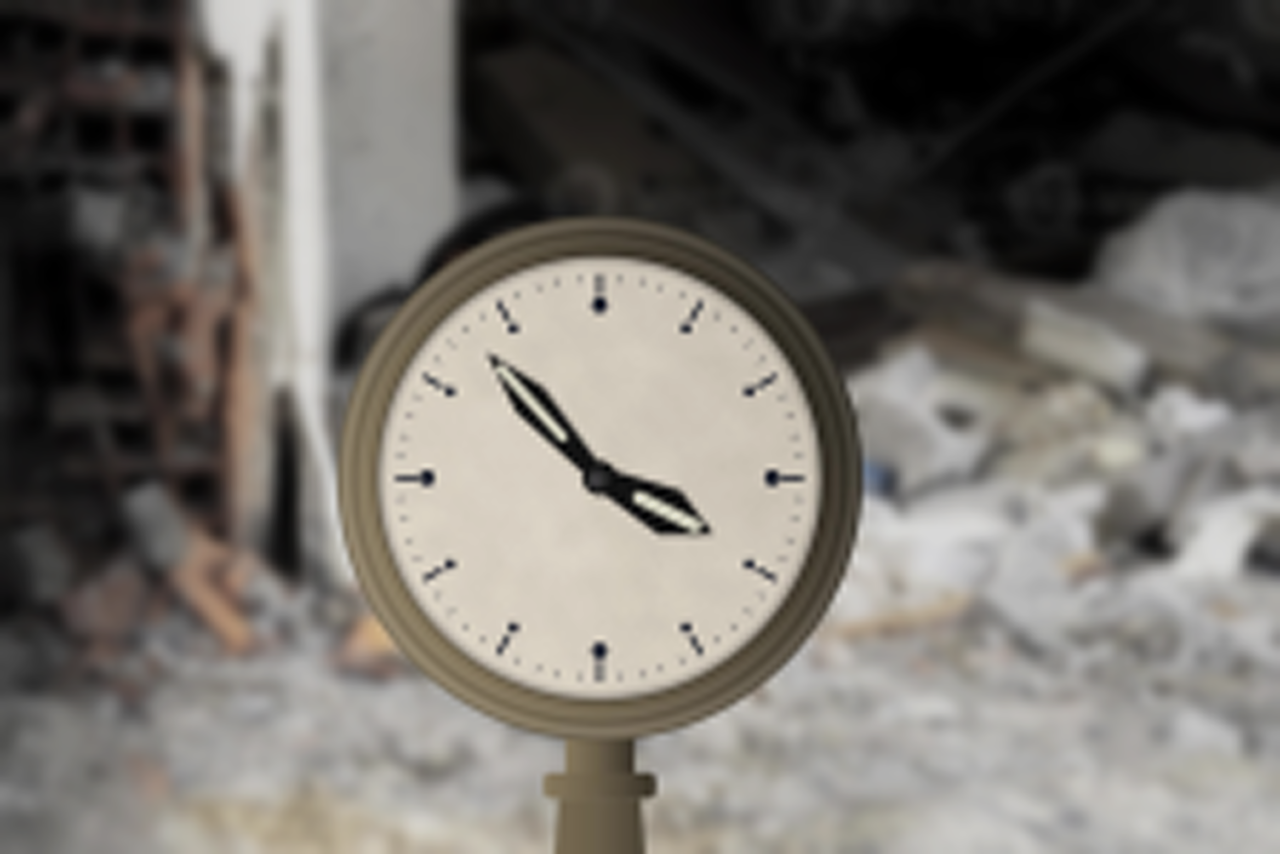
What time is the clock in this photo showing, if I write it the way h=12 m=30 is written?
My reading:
h=3 m=53
